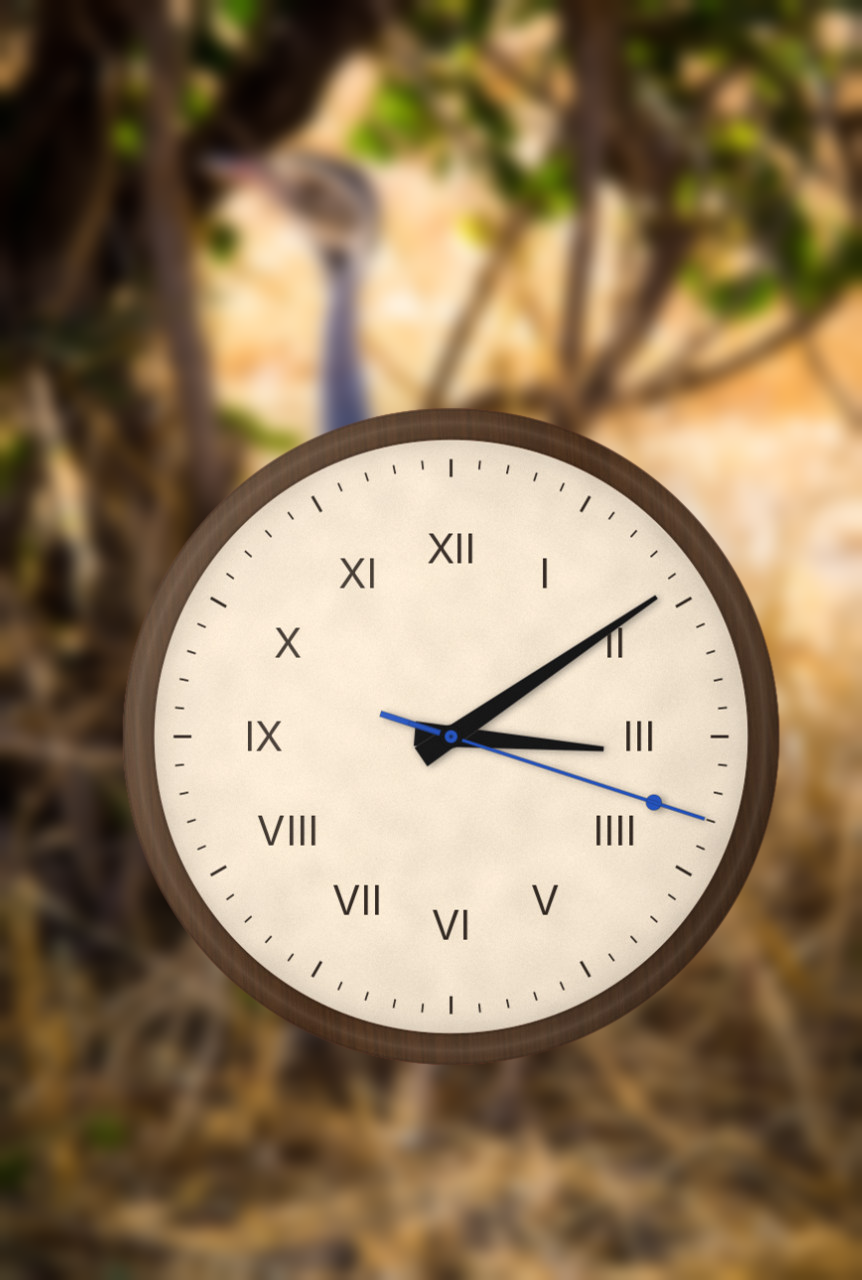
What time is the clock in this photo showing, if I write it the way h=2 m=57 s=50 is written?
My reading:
h=3 m=9 s=18
